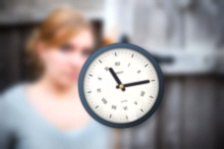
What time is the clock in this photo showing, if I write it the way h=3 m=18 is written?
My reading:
h=11 m=15
